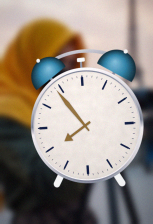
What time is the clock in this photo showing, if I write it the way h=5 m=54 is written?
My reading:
h=7 m=54
